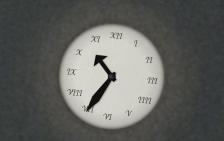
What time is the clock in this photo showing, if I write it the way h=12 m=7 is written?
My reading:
h=10 m=35
